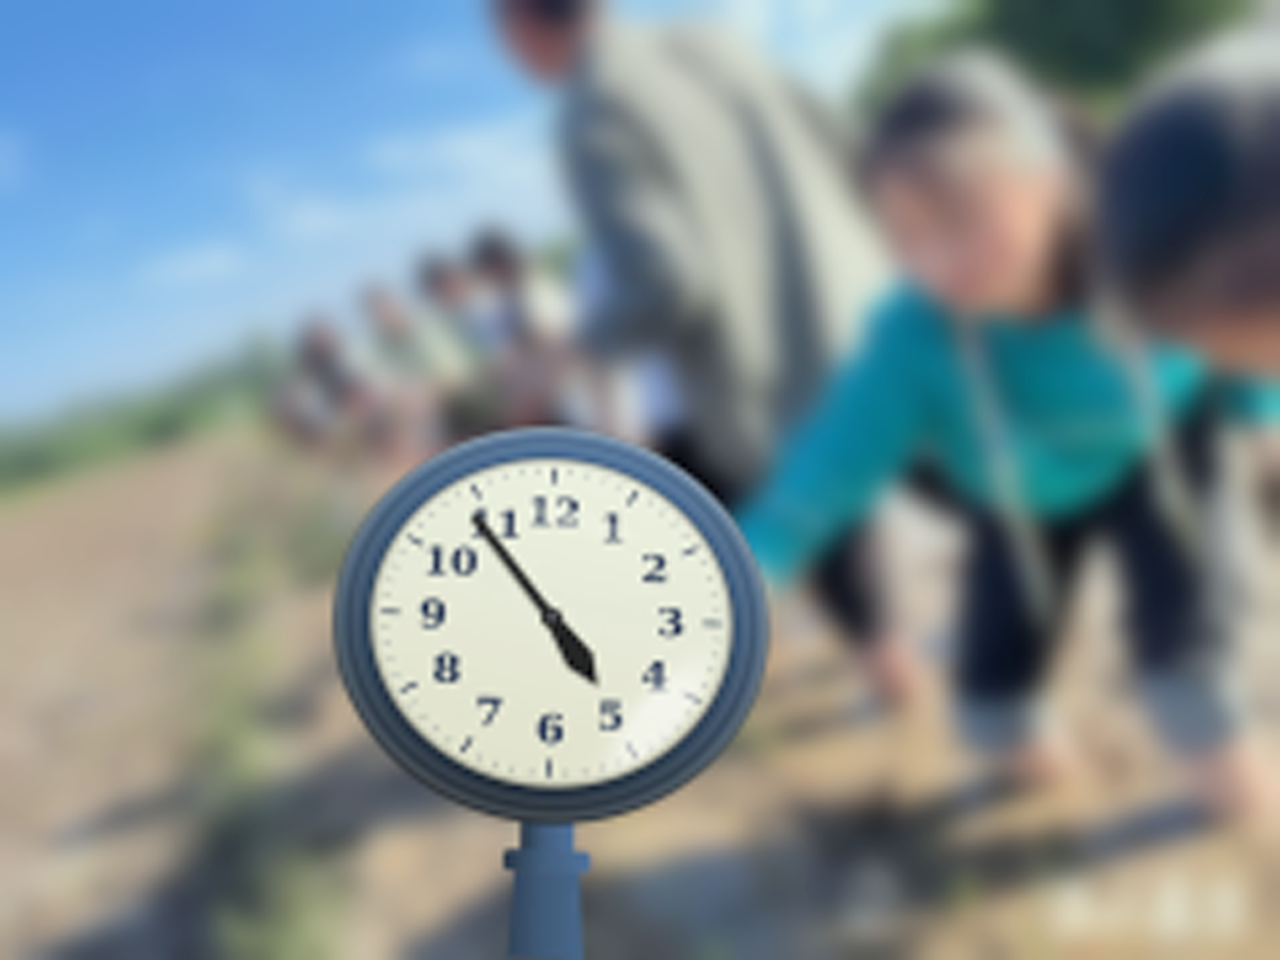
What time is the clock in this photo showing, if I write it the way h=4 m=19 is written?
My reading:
h=4 m=54
